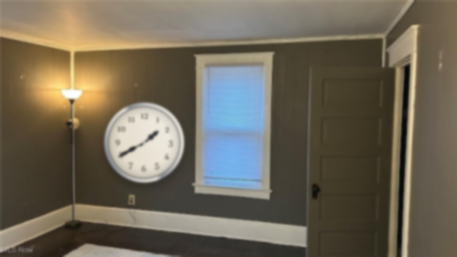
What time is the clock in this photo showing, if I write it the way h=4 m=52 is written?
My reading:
h=1 m=40
